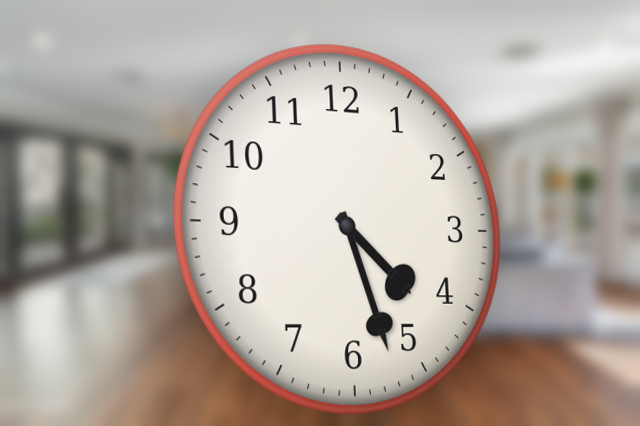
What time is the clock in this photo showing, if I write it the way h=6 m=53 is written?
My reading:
h=4 m=27
